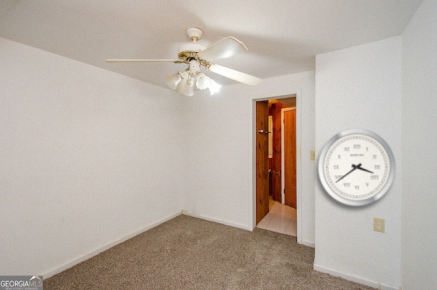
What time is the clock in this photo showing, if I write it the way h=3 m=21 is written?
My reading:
h=3 m=39
